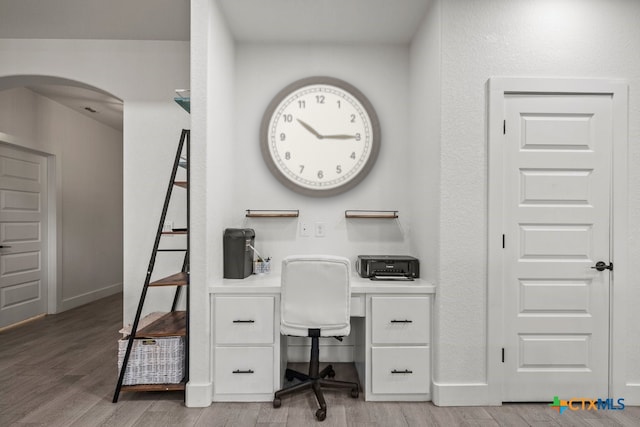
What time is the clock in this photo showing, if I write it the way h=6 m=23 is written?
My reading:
h=10 m=15
